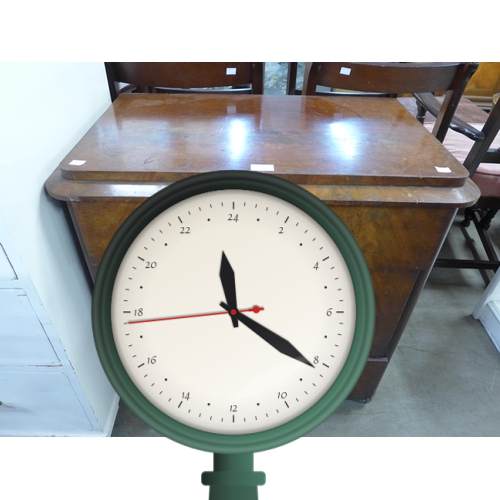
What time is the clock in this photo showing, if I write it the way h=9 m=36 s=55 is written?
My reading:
h=23 m=20 s=44
